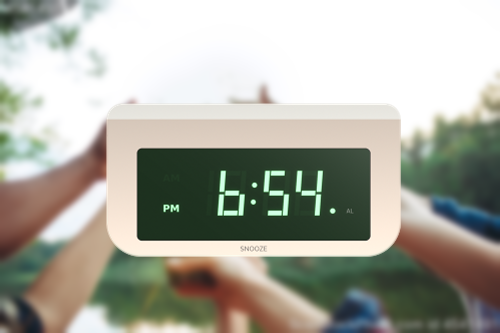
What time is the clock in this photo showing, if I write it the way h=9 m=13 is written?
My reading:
h=6 m=54
